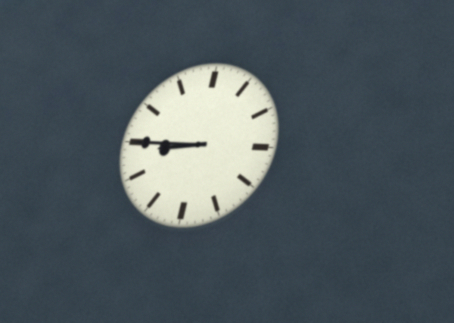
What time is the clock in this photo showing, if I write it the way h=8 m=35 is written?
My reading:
h=8 m=45
